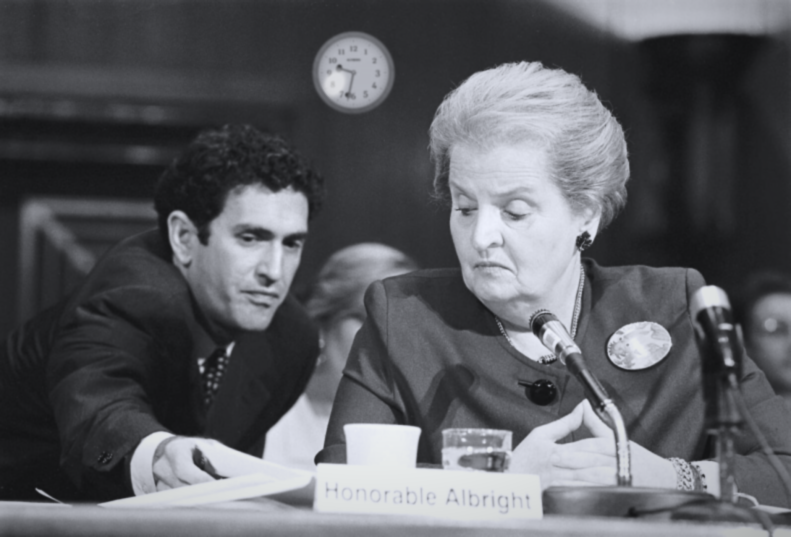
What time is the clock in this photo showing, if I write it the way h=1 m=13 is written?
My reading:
h=9 m=32
